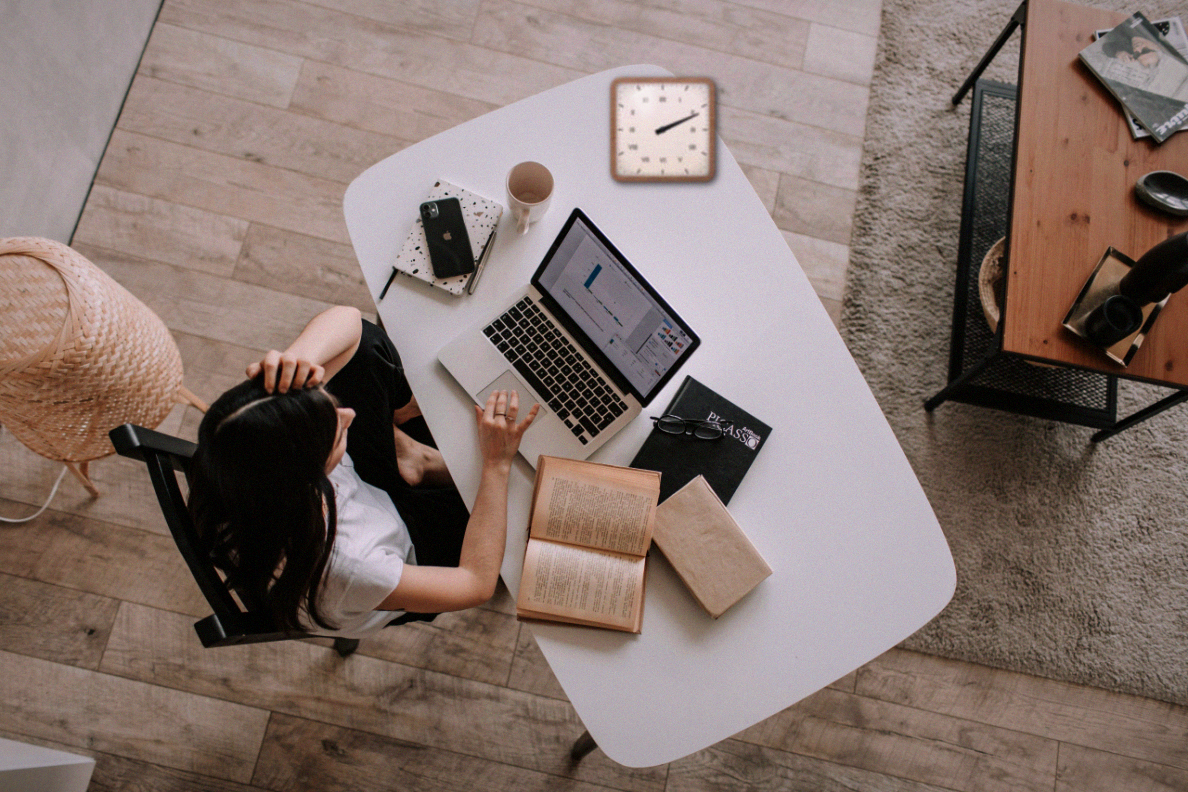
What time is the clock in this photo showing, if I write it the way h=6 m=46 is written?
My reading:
h=2 m=11
